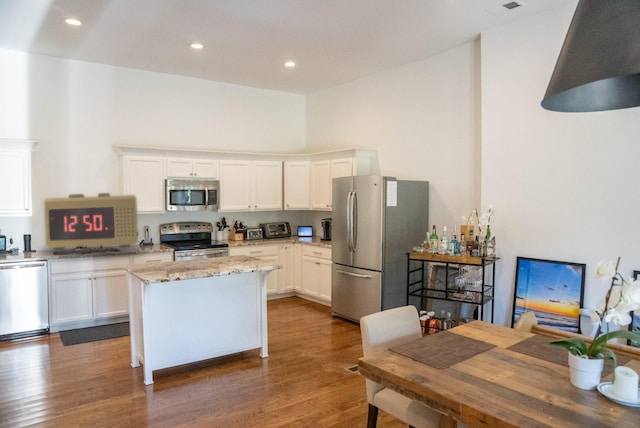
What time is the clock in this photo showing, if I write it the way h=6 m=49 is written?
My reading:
h=12 m=50
